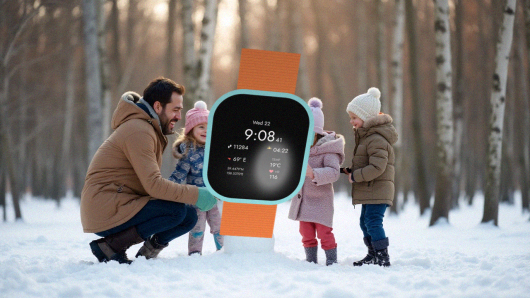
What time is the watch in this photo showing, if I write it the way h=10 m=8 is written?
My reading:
h=9 m=8
